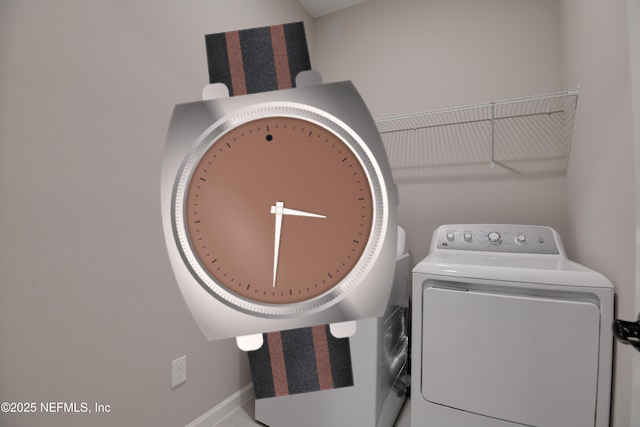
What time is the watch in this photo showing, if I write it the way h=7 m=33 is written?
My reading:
h=3 m=32
